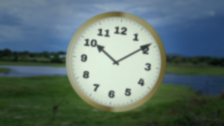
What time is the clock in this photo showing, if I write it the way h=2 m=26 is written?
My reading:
h=10 m=9
